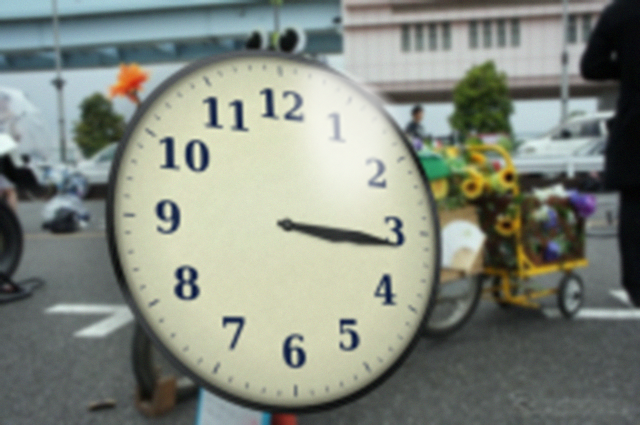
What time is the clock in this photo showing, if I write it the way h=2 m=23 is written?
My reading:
h=3 m=16
